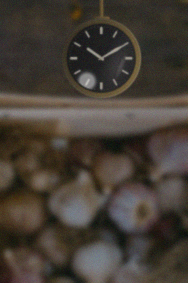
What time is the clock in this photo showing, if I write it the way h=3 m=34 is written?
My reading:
h=10 m=10
